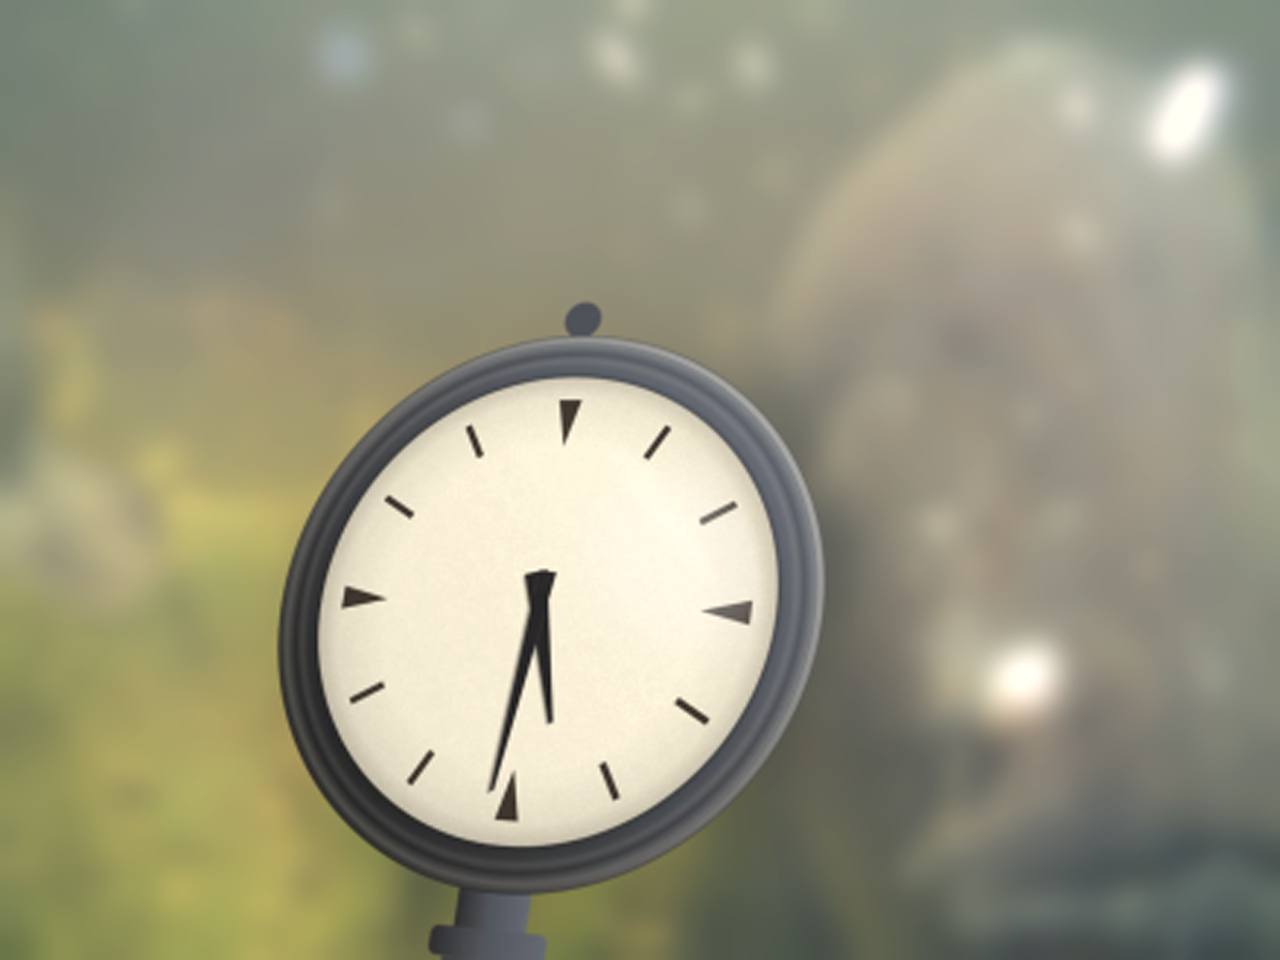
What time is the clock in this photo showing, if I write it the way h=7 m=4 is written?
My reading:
h=5 m=31
